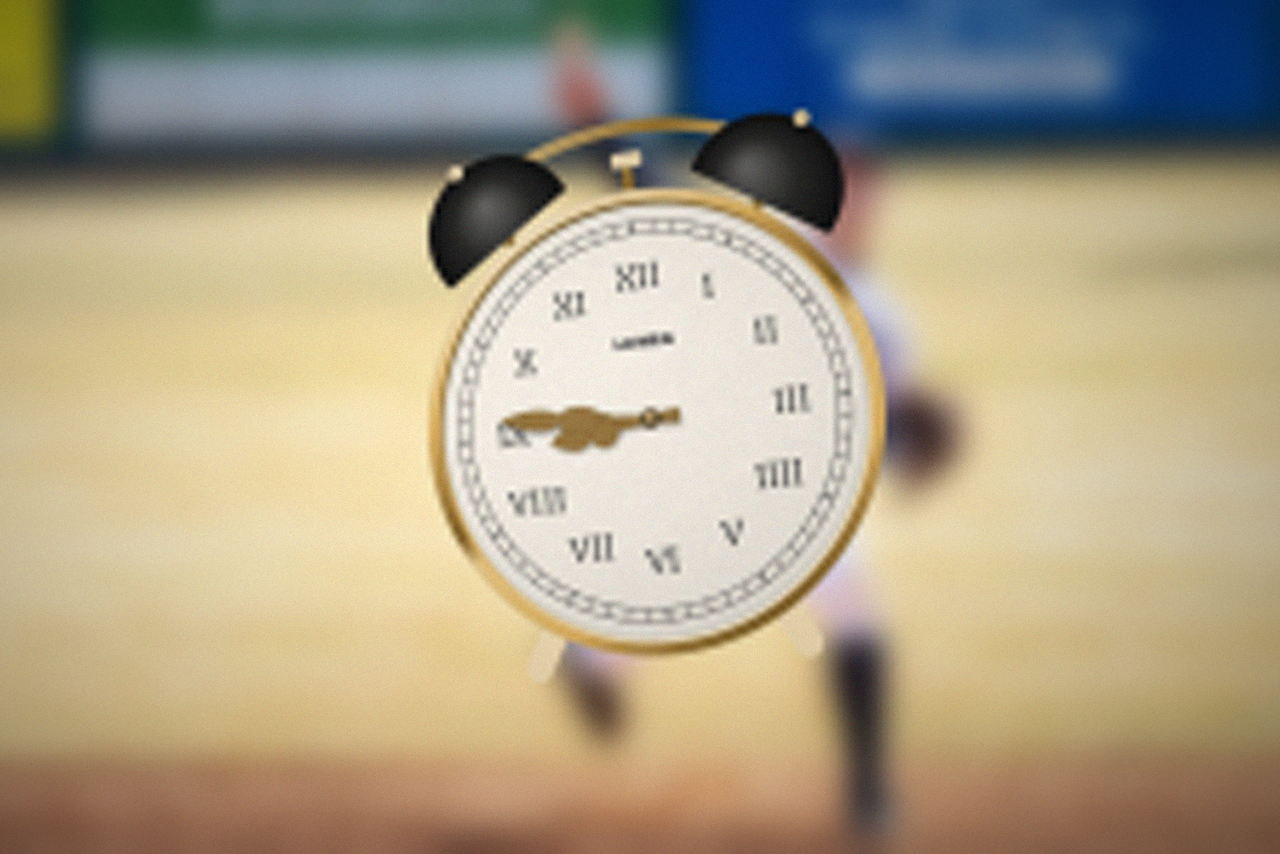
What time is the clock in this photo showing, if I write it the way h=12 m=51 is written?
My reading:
h=8 m=46
